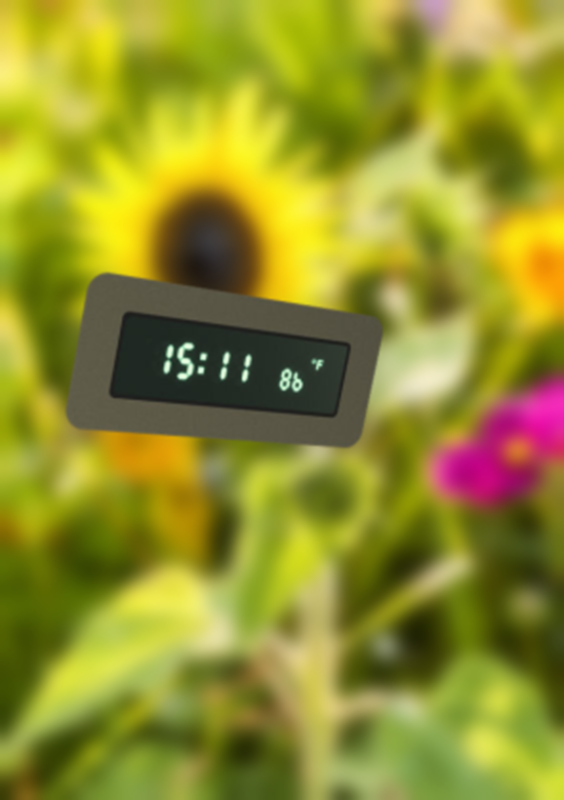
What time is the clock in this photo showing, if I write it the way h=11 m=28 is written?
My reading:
h=15 m=11
